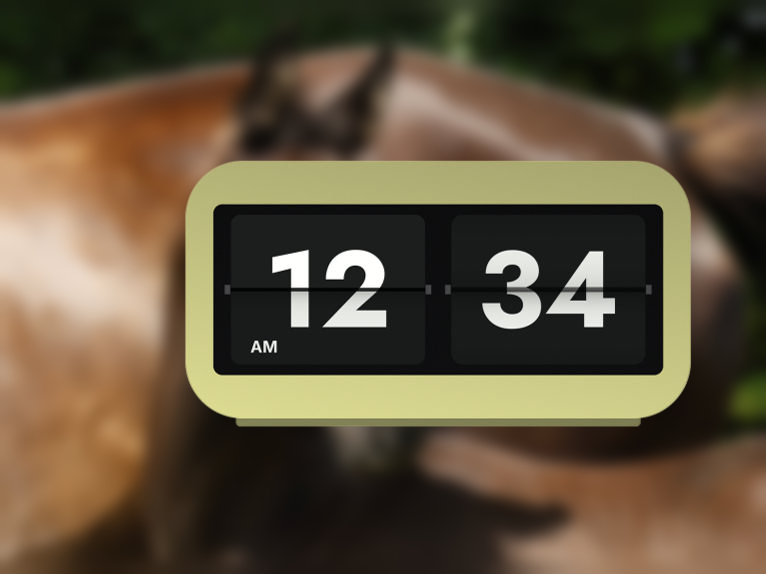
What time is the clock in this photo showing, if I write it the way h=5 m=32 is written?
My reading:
h=12 m=34
